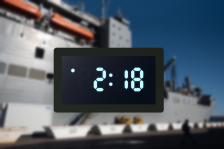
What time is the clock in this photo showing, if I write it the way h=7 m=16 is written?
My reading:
h=2 m=18
